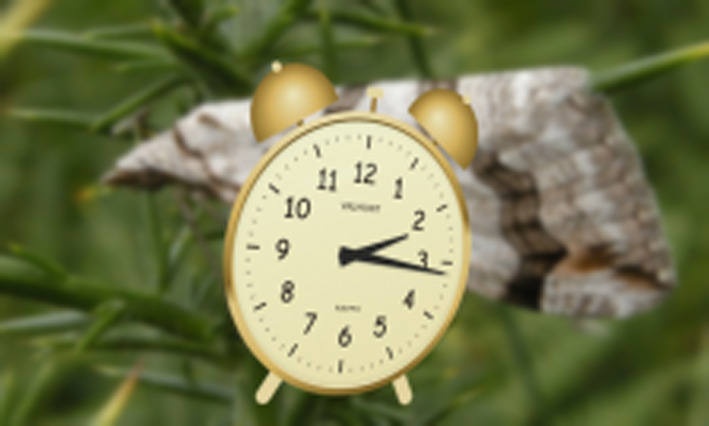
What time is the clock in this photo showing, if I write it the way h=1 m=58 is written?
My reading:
h=2 m=16
